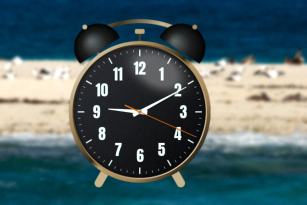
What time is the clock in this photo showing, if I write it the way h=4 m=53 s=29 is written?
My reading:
h=9 m=10 s=19
